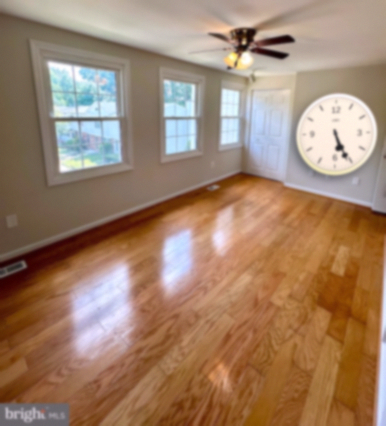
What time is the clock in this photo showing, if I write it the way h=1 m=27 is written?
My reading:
h=5 m=26
